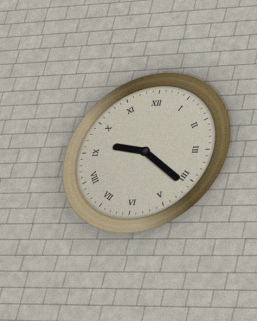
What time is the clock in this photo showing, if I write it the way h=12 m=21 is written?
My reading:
h=9 m=21
